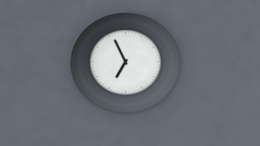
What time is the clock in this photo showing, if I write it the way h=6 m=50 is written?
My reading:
h=6 m=56
